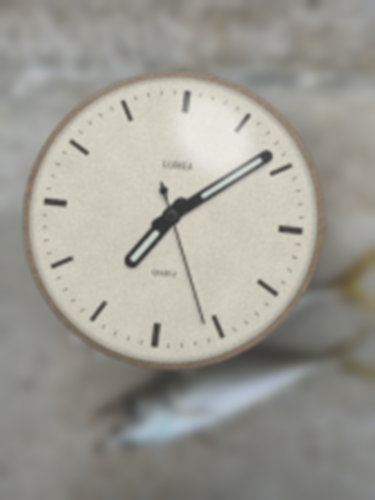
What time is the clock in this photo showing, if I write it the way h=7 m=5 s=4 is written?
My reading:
h=7 m=8 s=26
